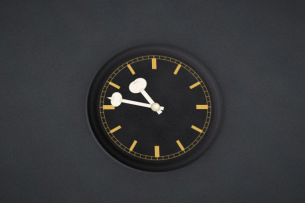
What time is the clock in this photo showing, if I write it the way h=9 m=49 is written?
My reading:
h=10 m=47
